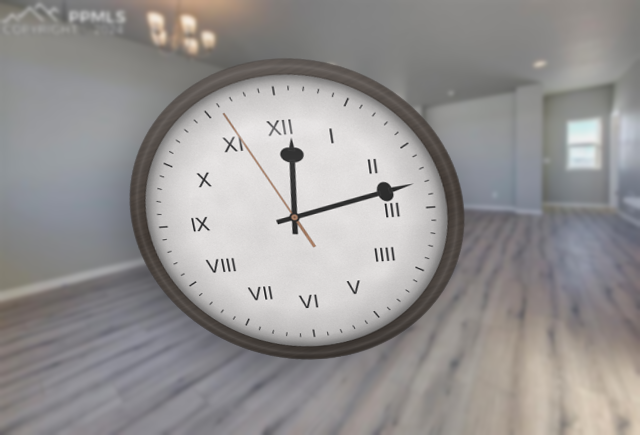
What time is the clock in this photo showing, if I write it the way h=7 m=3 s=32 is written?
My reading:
h=12 m=12 s=56
